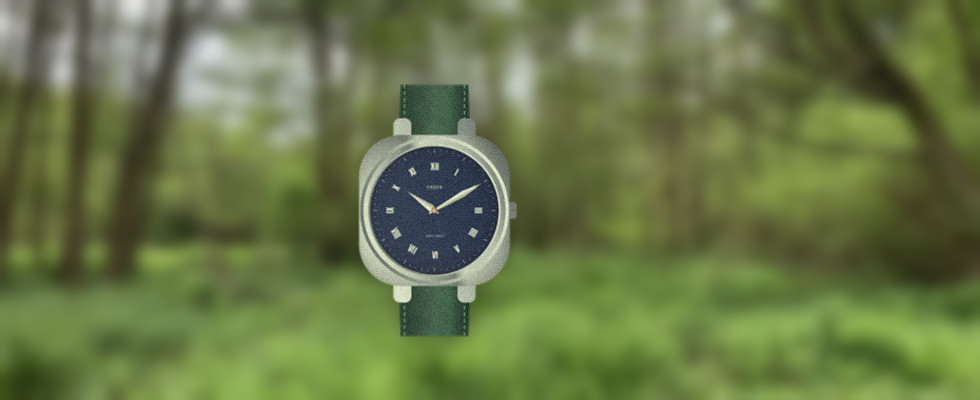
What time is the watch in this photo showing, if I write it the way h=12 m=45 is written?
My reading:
h=10 m=10
